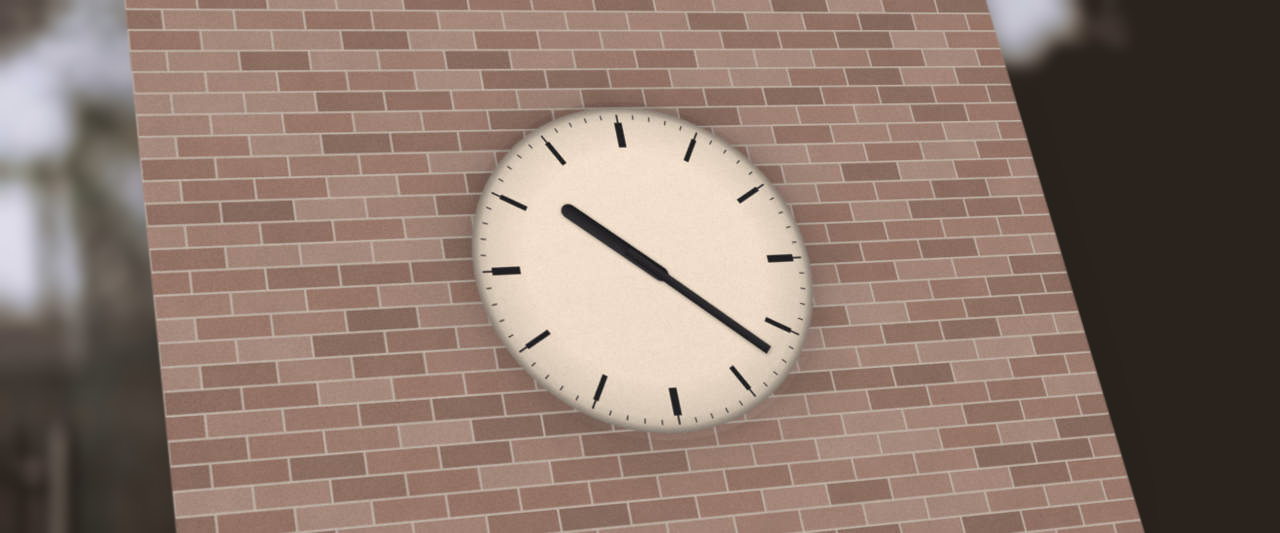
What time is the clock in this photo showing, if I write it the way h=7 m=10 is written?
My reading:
h=10 m=22
